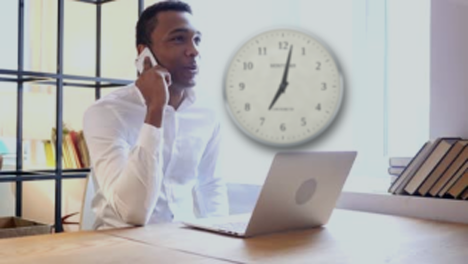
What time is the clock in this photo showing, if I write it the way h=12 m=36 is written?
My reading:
h=7 m=2
